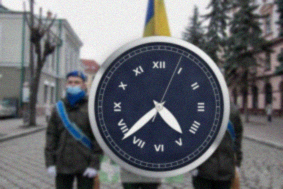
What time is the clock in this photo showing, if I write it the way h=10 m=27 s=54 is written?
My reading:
h=4 m=38 s=4
